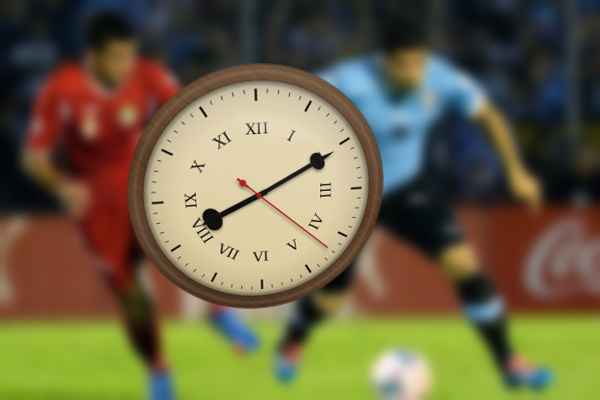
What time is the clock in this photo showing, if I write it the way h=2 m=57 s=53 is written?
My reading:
h=8 m=10 s=22
